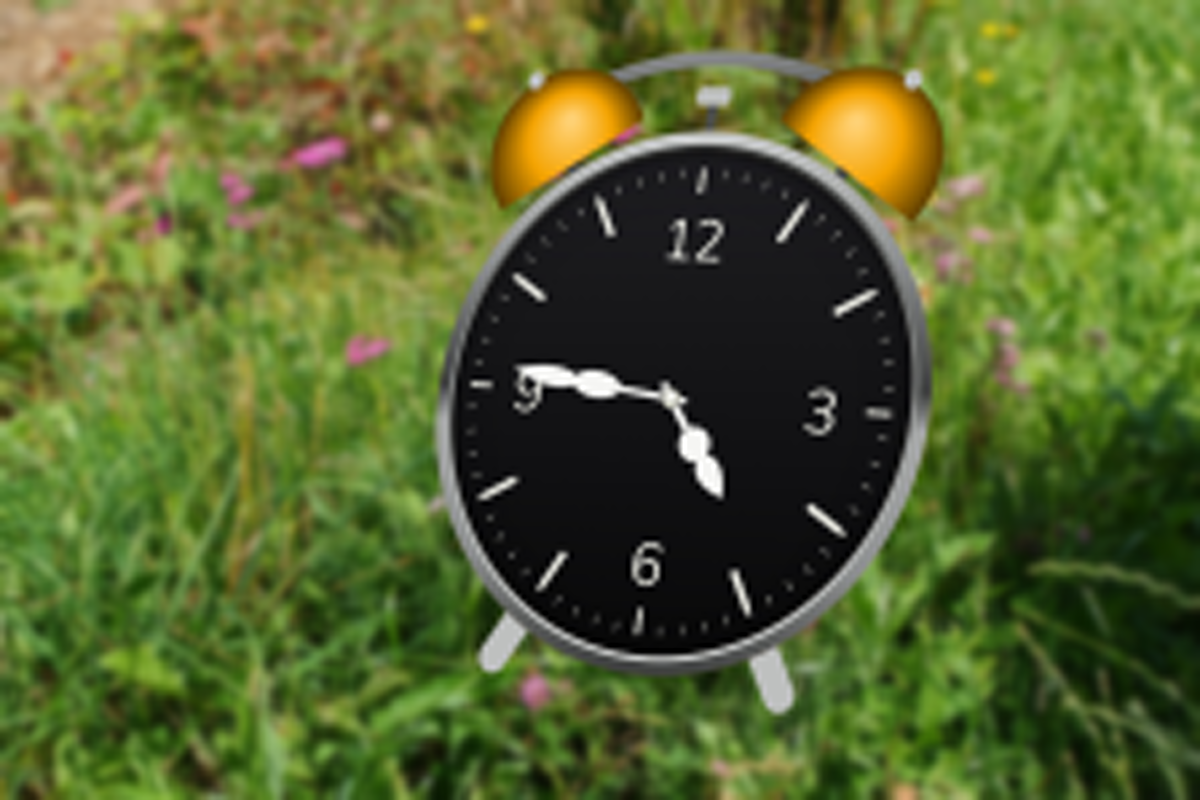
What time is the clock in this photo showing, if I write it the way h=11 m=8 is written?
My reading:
h=4 m=46
